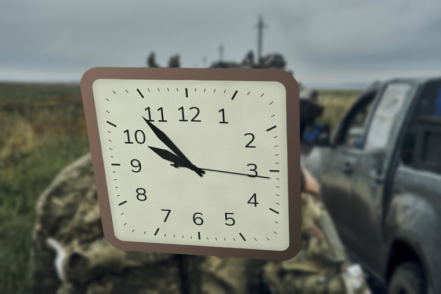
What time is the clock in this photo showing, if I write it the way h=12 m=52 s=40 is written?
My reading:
h=9 m=53 s=16
